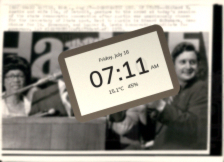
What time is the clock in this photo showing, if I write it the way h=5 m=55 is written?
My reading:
h=7 m=11
